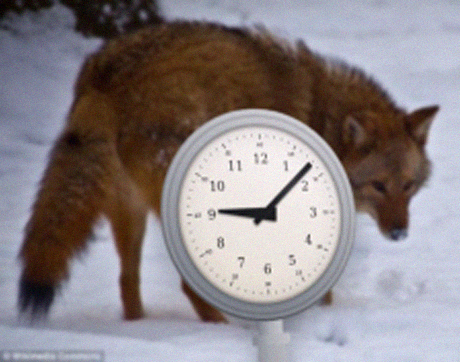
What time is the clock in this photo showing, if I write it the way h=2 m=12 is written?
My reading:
h=9 m=8
